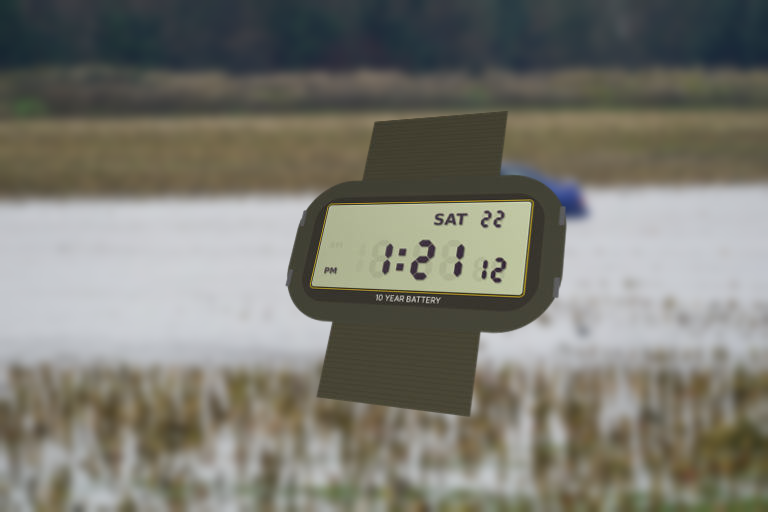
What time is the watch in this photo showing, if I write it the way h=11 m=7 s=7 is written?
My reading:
h=1 m=21 s=12
